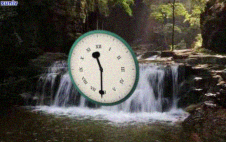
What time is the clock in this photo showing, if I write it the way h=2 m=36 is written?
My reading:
h=11 m=31
